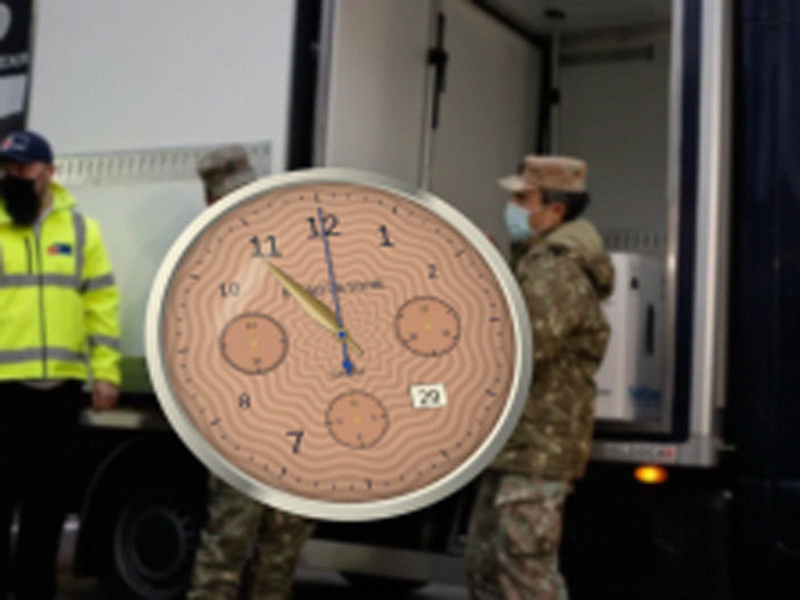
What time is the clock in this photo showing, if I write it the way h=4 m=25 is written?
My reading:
h=10 m=54
